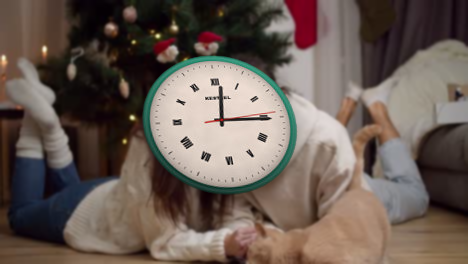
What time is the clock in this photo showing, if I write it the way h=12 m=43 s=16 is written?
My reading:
h=12 m=15 s=14
